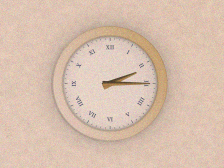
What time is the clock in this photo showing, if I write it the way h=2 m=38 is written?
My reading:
h=2 m=15
